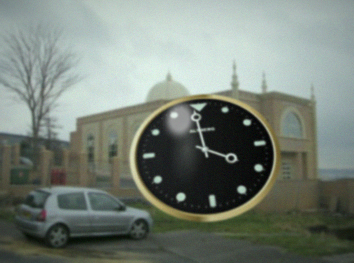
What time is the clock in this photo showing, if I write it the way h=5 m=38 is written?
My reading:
h=3 m=59
